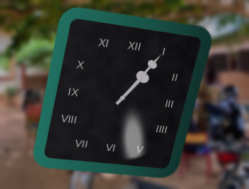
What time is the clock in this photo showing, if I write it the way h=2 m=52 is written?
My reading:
h=1 m=5
